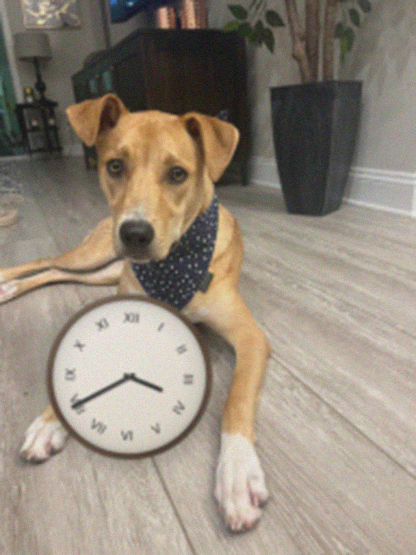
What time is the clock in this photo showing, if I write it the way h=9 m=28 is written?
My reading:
h=3 m=40
